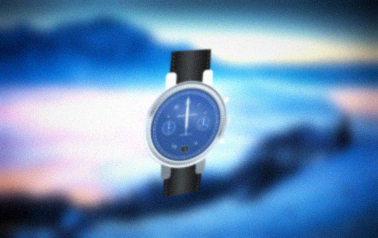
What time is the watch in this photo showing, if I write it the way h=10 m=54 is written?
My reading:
h=12 m=0
